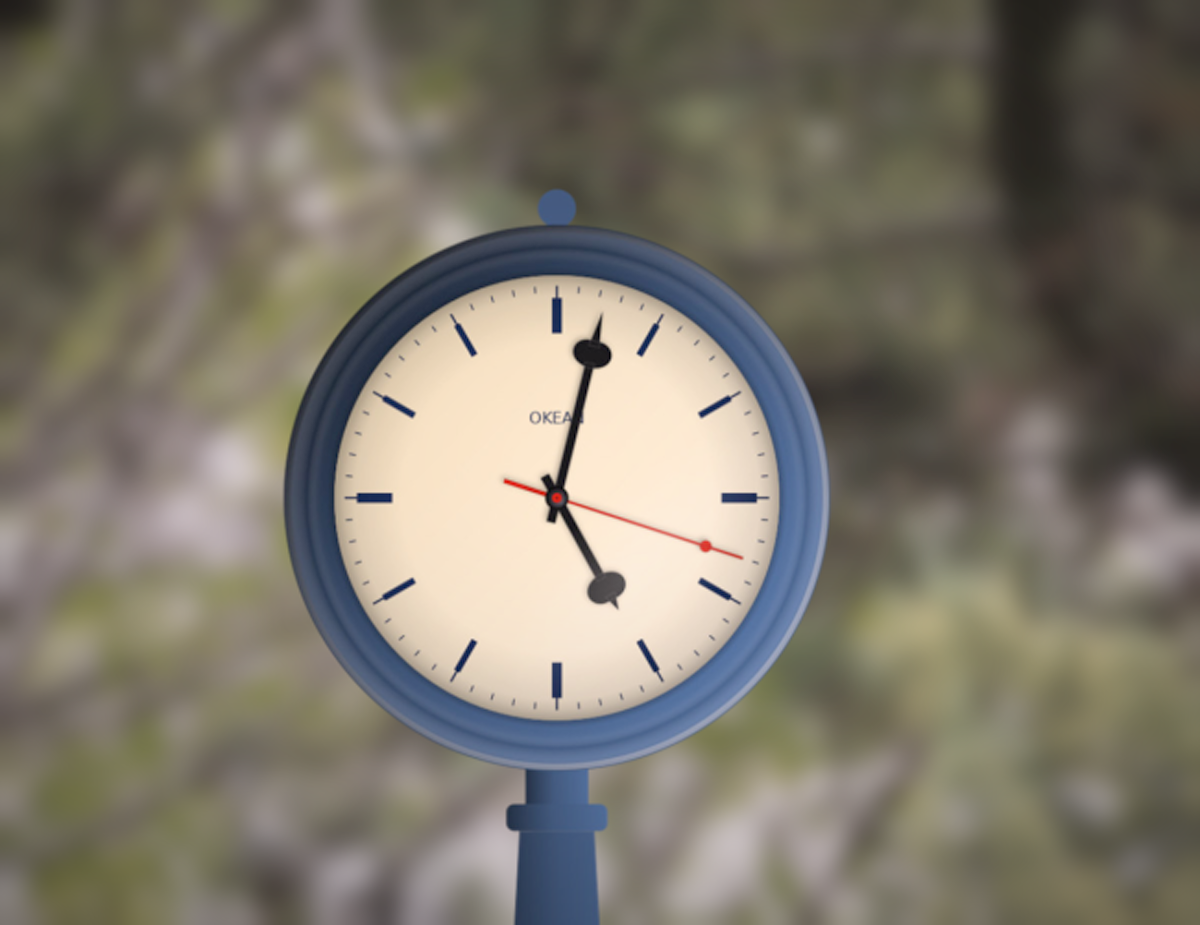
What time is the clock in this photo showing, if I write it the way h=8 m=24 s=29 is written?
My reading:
h=5 m=2 s=18
